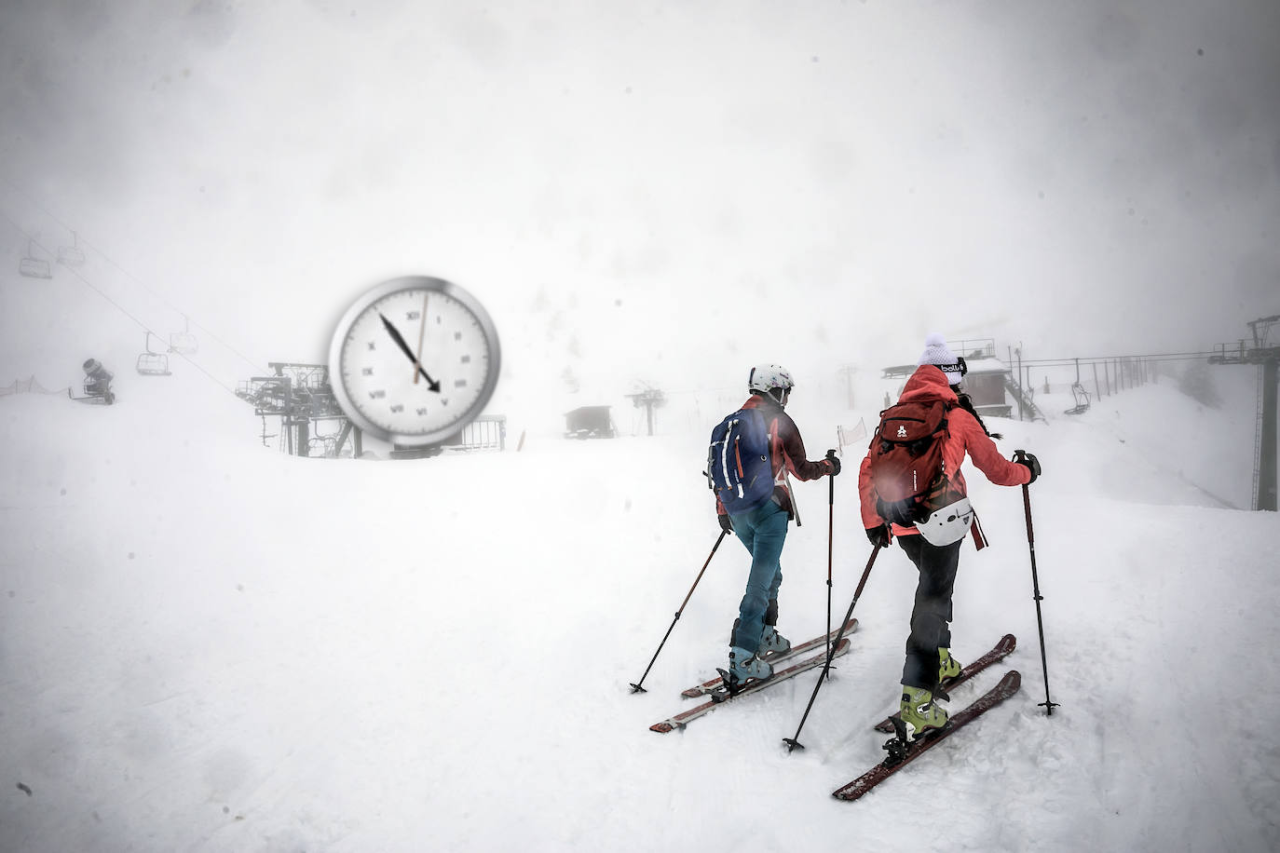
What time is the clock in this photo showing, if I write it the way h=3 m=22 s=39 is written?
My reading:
h=4 m=55 s=2
